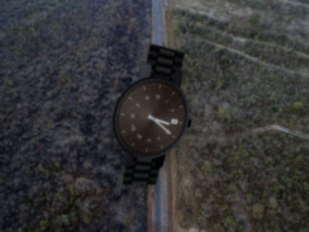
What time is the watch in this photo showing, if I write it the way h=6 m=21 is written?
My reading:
h=3 m=20
